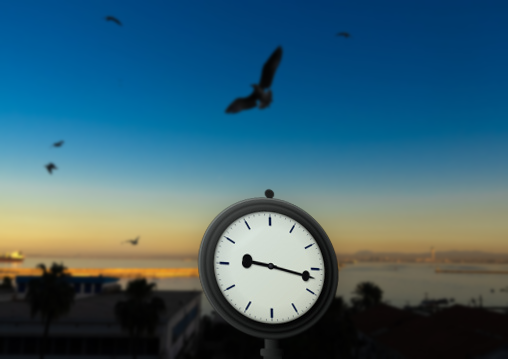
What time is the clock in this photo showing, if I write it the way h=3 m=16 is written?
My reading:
h=9 m=17
